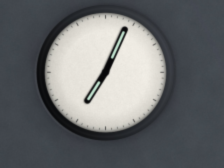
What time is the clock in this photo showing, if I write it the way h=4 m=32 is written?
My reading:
h=7 m=4
